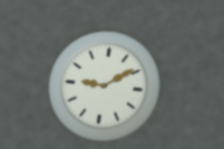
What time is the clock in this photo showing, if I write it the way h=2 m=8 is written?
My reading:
h=9 m=9
